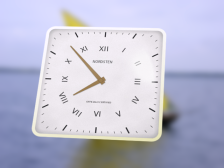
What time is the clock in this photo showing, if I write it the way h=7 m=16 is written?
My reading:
h=7 m=53
